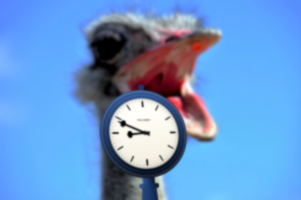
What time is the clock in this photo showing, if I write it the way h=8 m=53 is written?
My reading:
h=8 m=49
